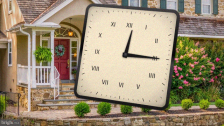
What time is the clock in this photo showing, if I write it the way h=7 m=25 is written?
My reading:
h=12 m=15
